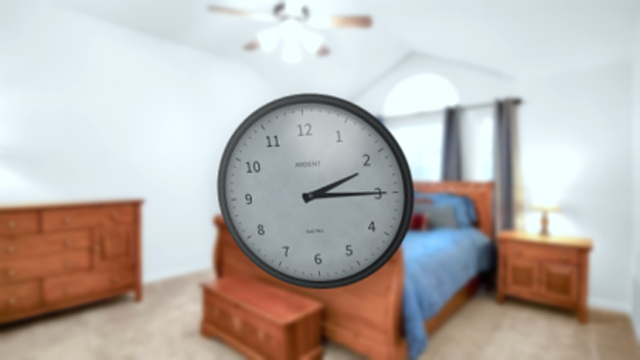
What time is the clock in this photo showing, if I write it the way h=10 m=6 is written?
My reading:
h=2 m=15
